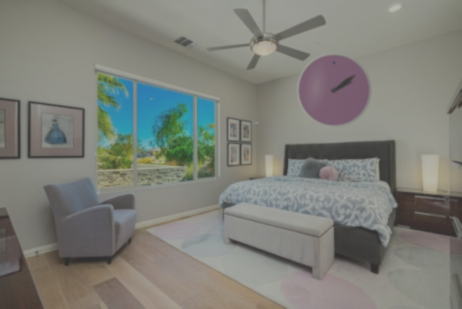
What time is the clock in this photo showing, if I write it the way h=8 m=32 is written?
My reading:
h=2 m=9
